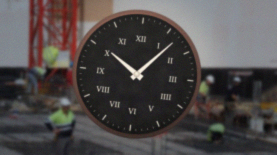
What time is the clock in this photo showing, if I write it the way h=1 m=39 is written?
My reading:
h=10 m=7
